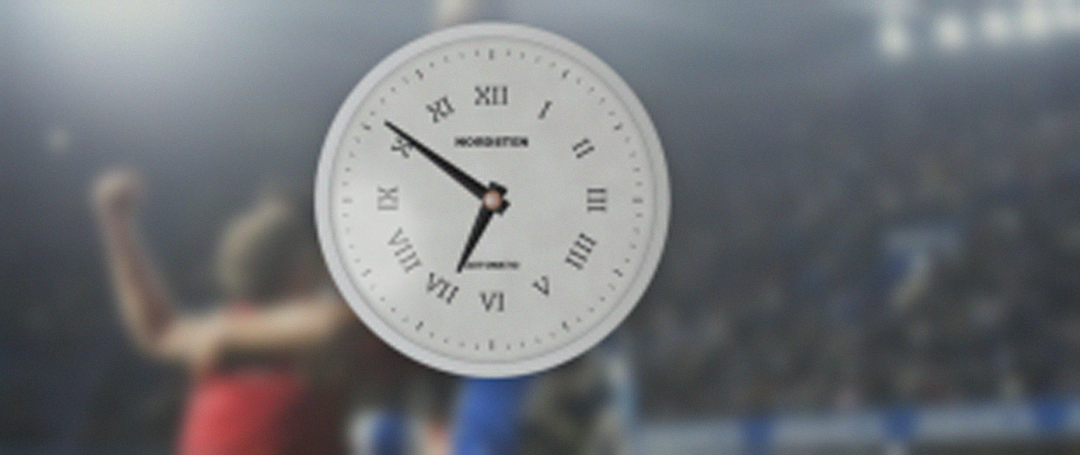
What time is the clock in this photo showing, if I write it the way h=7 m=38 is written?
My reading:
h=6 m=51
